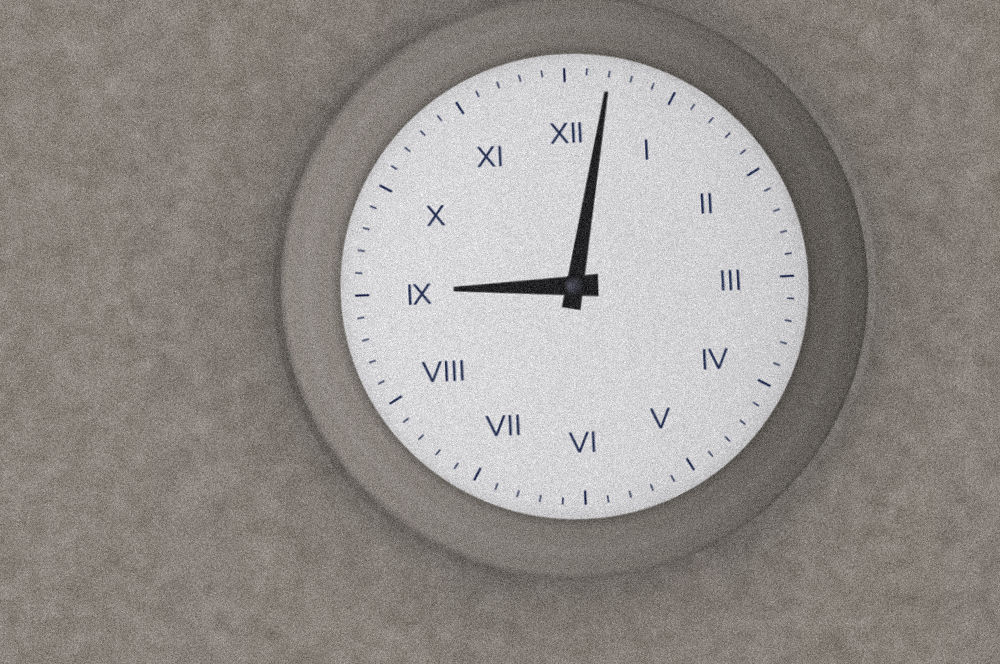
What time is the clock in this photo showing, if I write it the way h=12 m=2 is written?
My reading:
h=9 m=2
